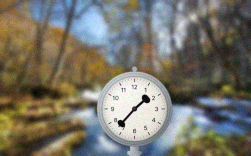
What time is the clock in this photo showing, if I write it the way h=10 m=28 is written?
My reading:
h=1 m=37
